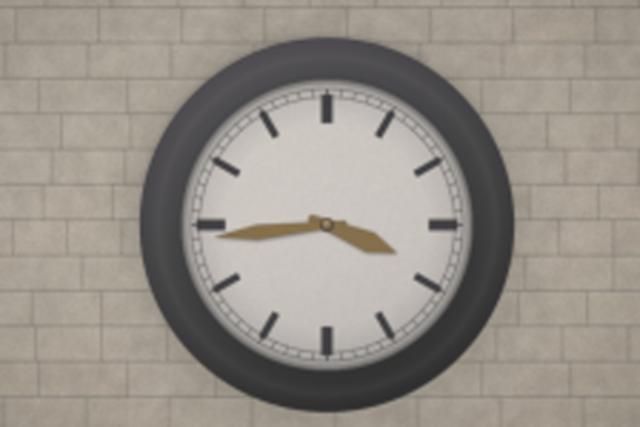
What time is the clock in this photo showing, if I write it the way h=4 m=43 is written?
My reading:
h=3 m=44
